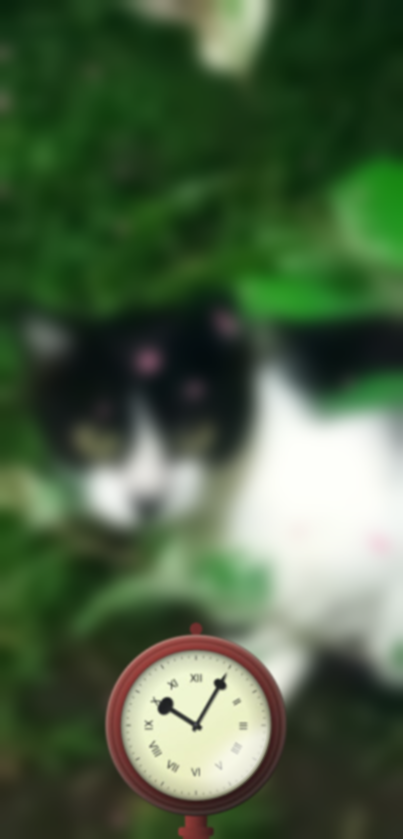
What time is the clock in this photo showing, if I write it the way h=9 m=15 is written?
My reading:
h=10 m=5
